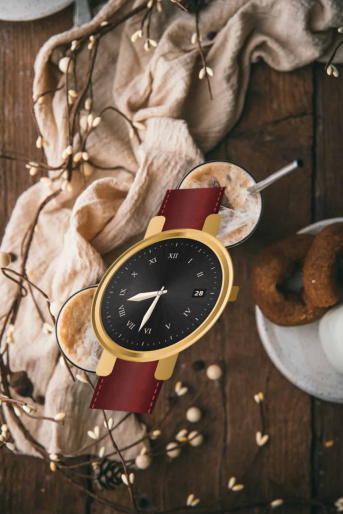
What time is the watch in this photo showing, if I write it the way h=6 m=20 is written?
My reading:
h=8 m=32
